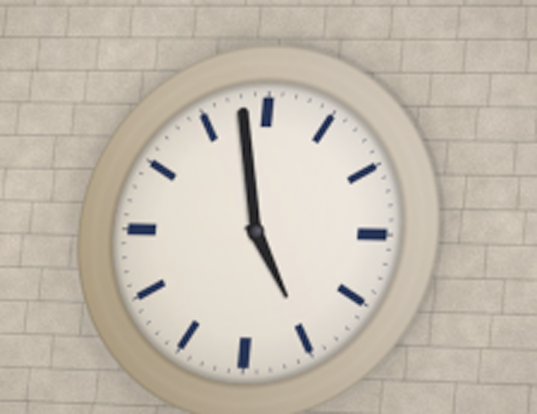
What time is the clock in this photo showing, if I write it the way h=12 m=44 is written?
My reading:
h=4 m=58
